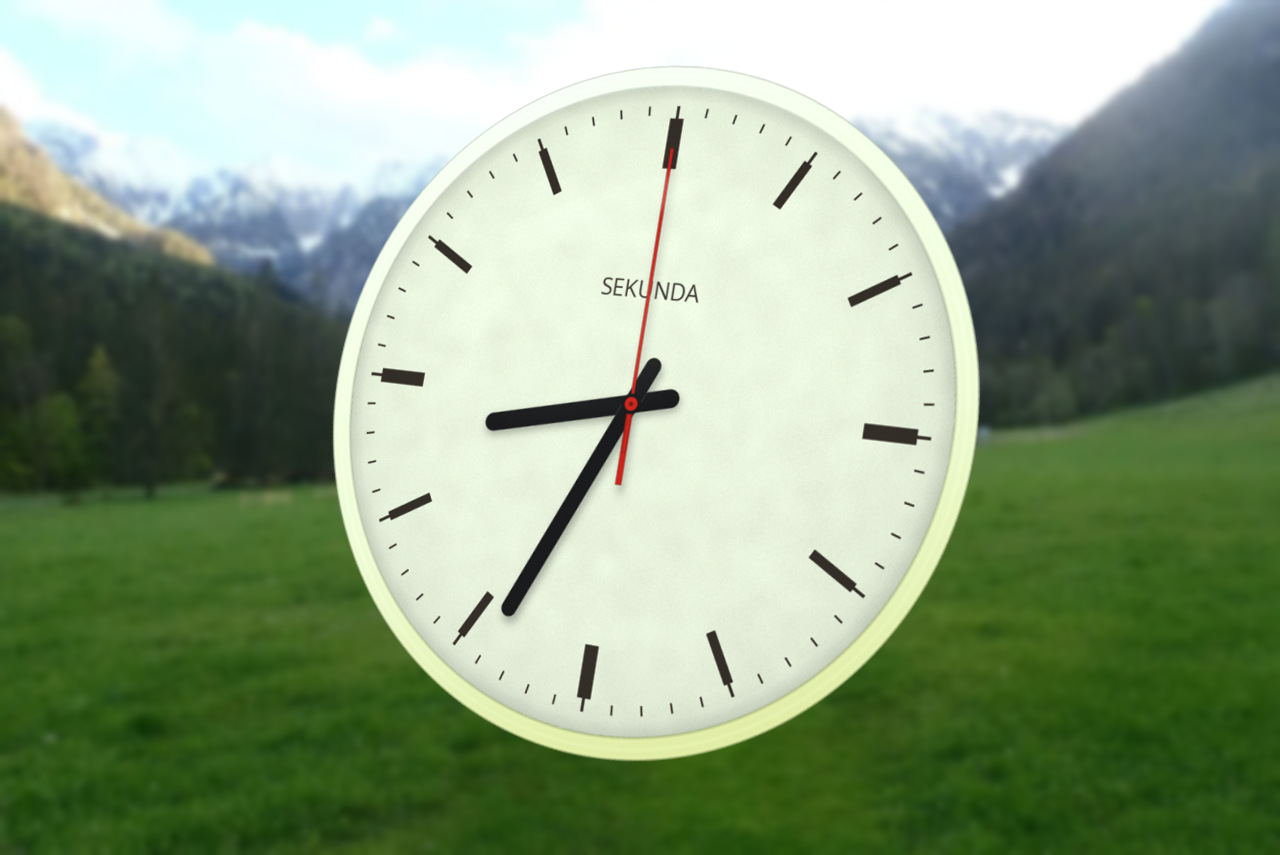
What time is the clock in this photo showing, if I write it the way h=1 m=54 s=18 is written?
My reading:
h=8 m=34 s=0
